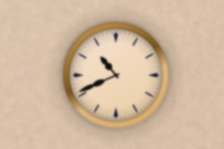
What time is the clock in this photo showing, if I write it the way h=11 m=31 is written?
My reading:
h=10 m=41
